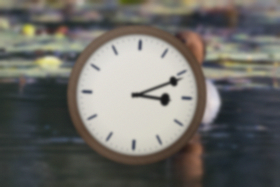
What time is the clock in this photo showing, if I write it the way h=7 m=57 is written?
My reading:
h=3 m=11
